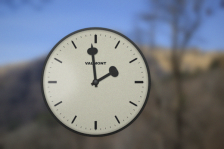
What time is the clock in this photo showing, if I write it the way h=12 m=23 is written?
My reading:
h=1 m=59
